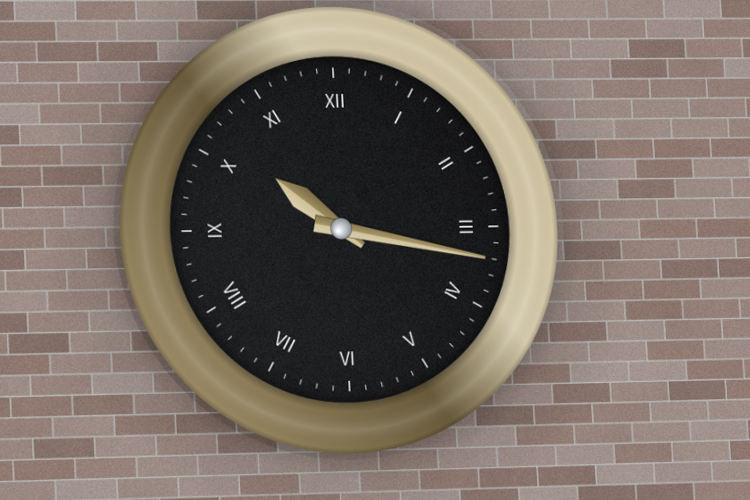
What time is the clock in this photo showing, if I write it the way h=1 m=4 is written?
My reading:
h=10 m=17
